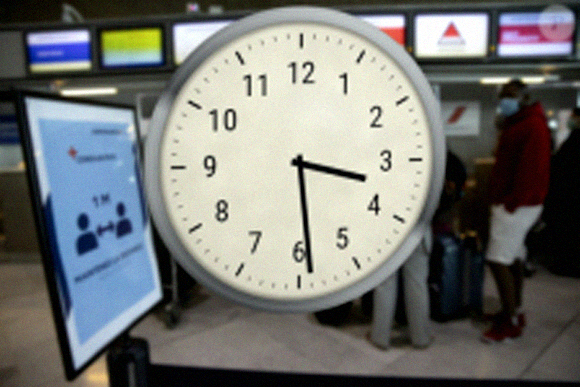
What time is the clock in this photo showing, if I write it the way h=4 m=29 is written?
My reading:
h=3 m=29
